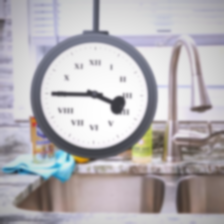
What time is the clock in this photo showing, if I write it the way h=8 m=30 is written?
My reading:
h=3 m=45
